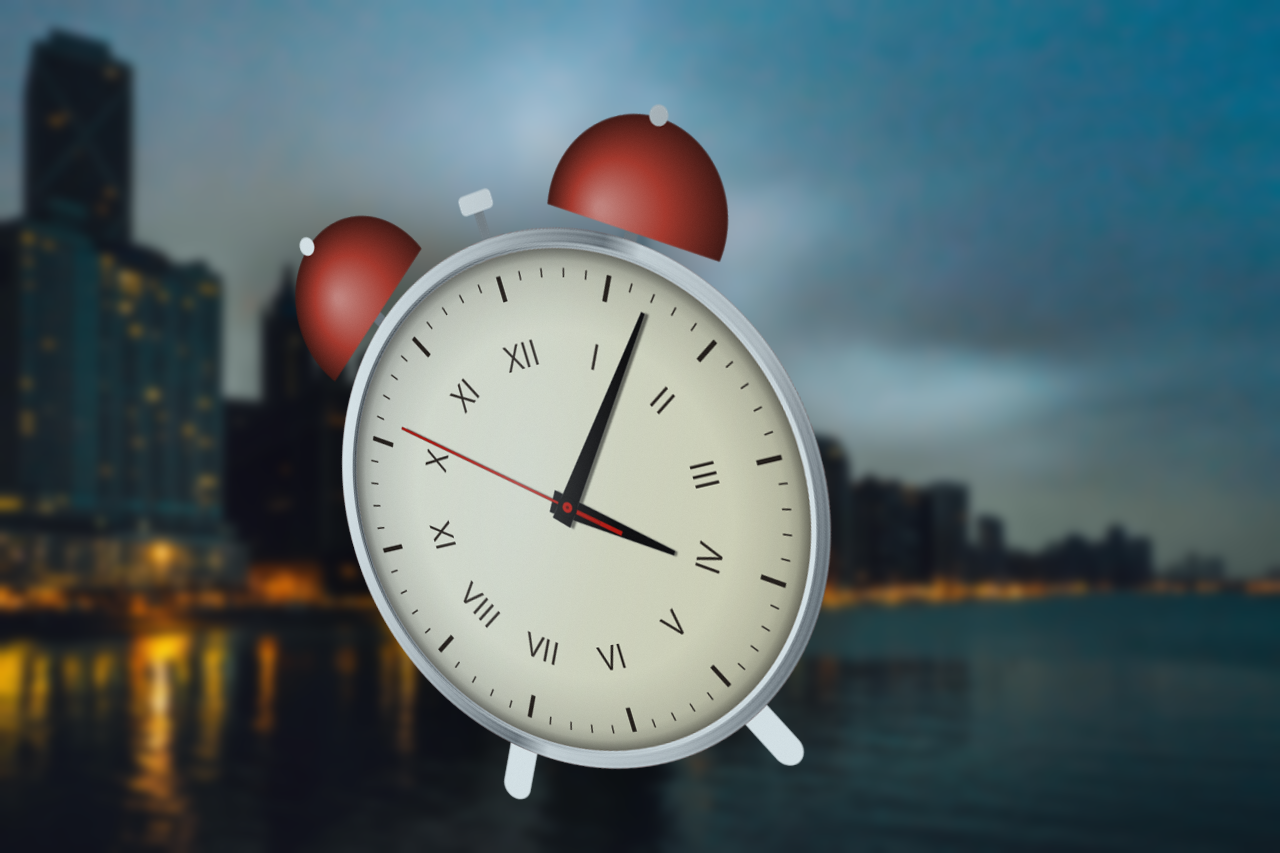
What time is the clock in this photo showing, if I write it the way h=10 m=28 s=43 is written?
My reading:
h=4 m=6 s=51
